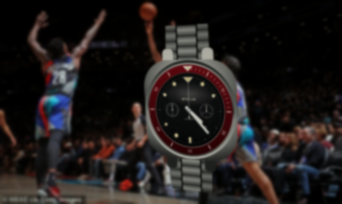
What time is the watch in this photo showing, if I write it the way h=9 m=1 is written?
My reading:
h=4 m=23
